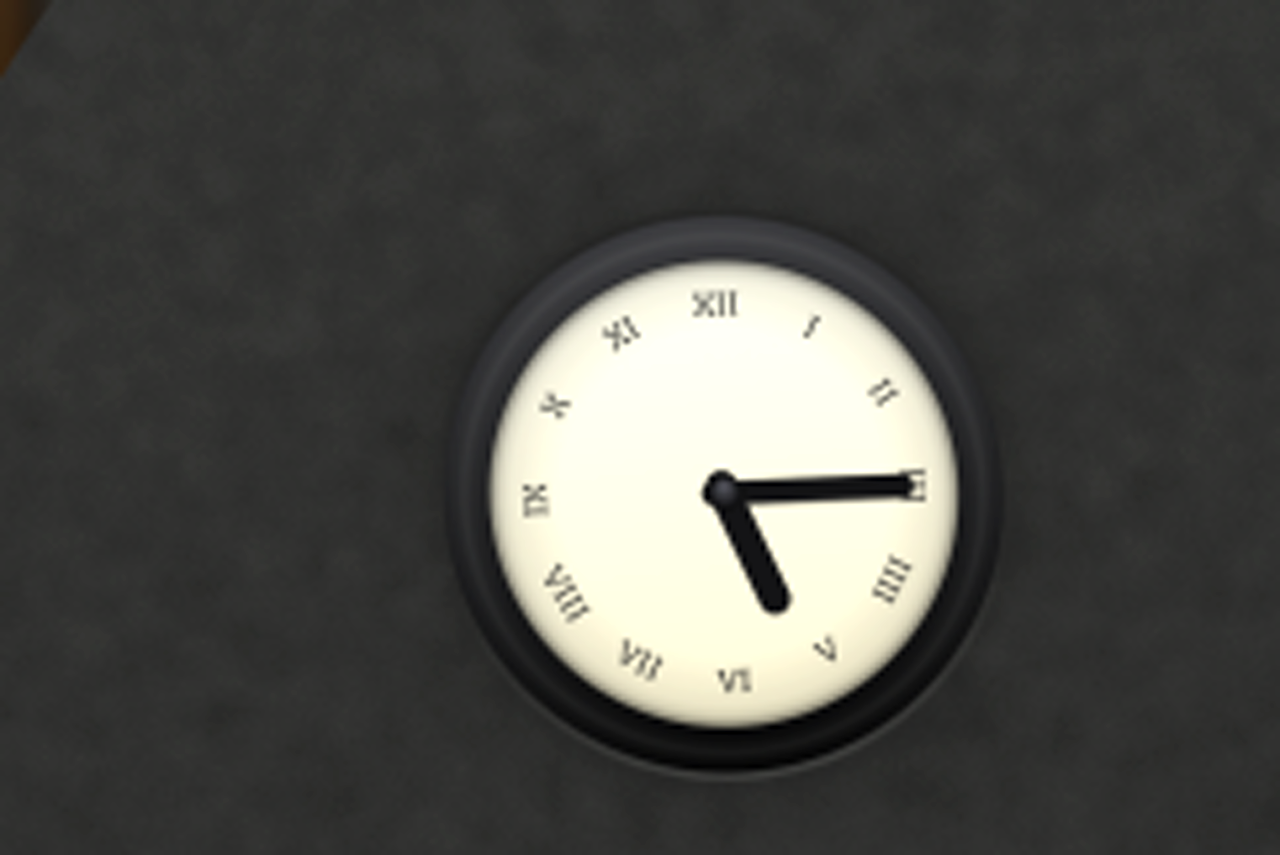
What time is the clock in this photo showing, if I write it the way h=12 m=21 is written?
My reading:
h=5 m=15
